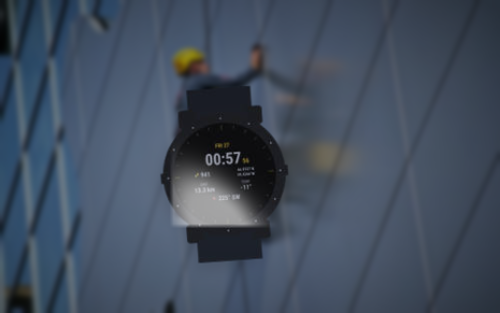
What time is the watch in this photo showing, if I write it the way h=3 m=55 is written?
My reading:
h=0 m=57
